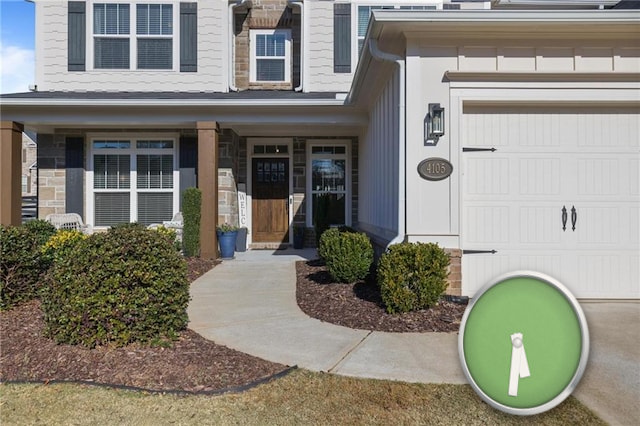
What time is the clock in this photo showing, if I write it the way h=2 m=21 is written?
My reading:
h=5 m=31
